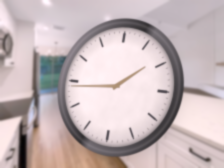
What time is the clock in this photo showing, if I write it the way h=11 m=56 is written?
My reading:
h=1 m=44
